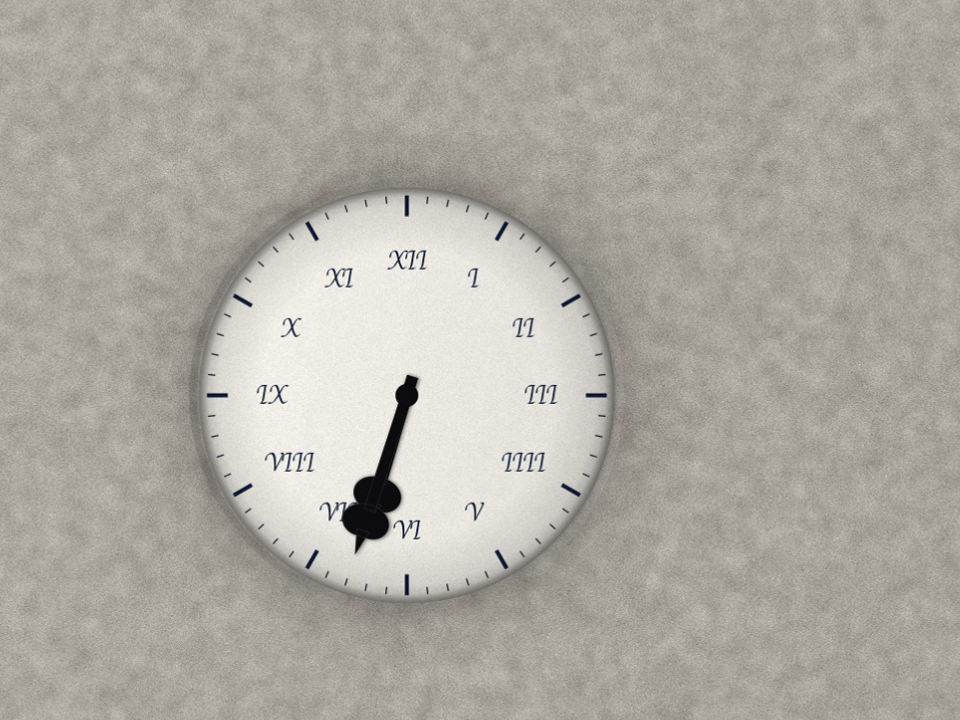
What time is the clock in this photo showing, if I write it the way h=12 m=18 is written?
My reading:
h=6 m=33
